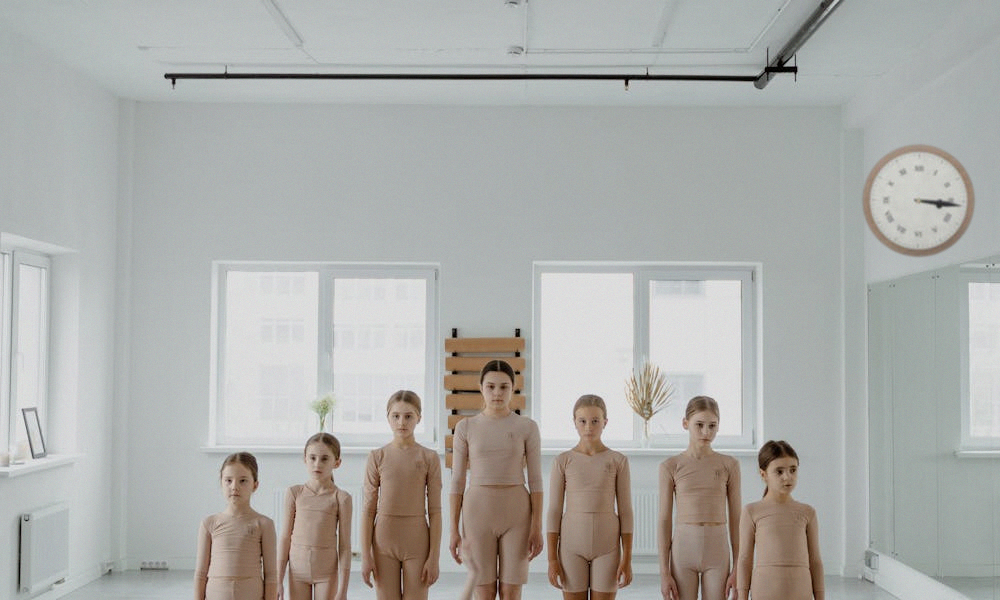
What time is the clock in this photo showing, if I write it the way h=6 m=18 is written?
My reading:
h=3 m=16
